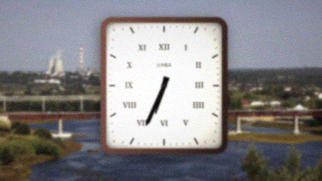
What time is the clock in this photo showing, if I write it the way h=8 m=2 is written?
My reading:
h=6 m=34
